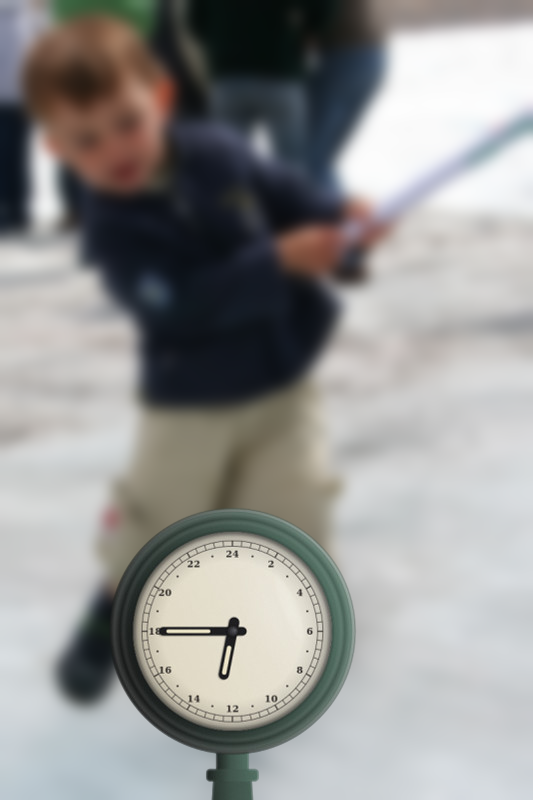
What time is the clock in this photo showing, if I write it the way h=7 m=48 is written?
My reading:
h=12 m=45
